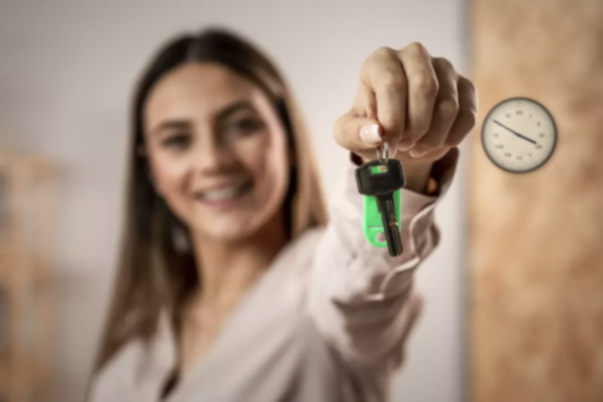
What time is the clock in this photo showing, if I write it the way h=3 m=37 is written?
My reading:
h=3 m=50
